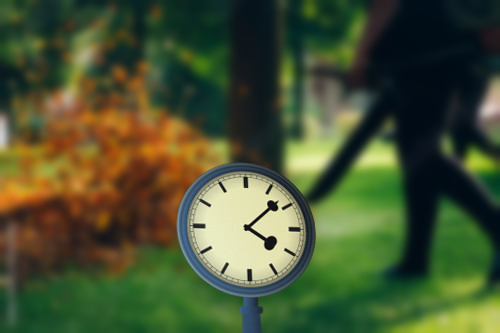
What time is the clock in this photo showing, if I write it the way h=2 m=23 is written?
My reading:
h=4 m=8
